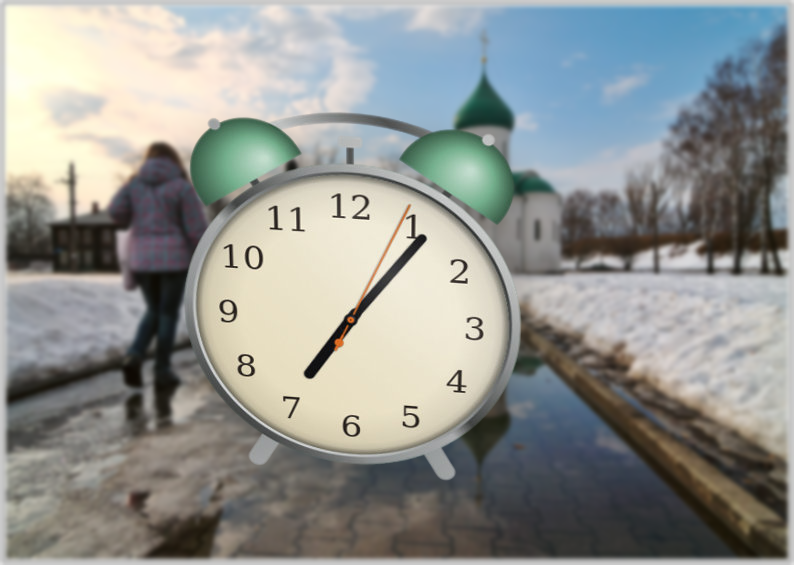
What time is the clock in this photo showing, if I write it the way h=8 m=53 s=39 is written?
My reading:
h=7 m=6 s=4
